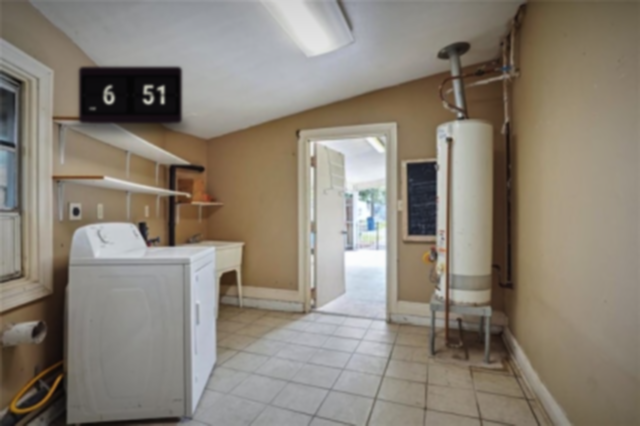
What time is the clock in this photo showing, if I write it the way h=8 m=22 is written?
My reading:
h=6 m=51
